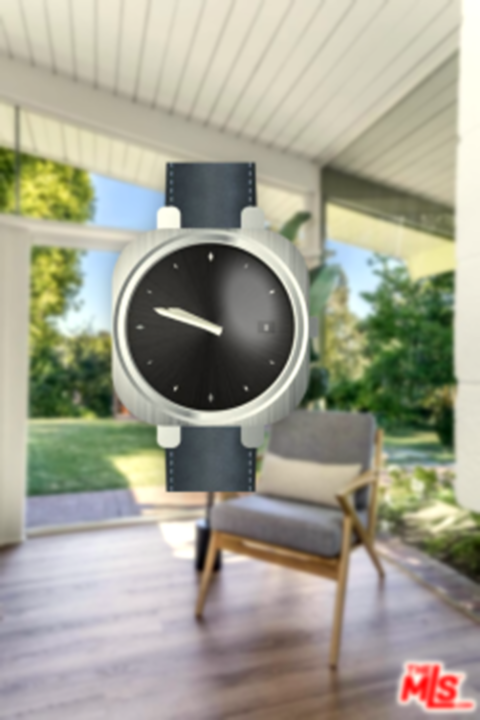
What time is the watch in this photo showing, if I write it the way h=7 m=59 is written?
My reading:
h=9 m=48
